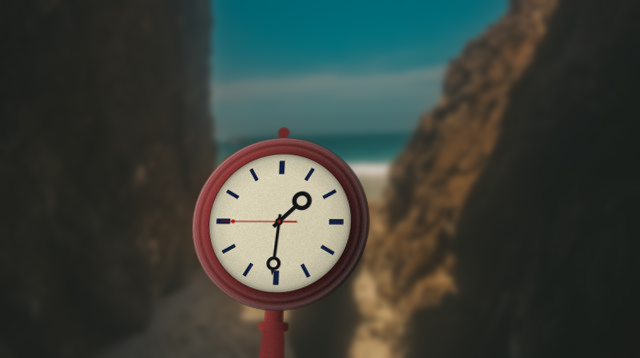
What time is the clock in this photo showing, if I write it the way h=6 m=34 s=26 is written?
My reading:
h=1 m=30 s=45
